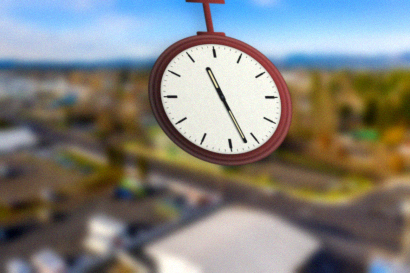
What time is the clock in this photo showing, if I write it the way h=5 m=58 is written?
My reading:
h=11 m=27
